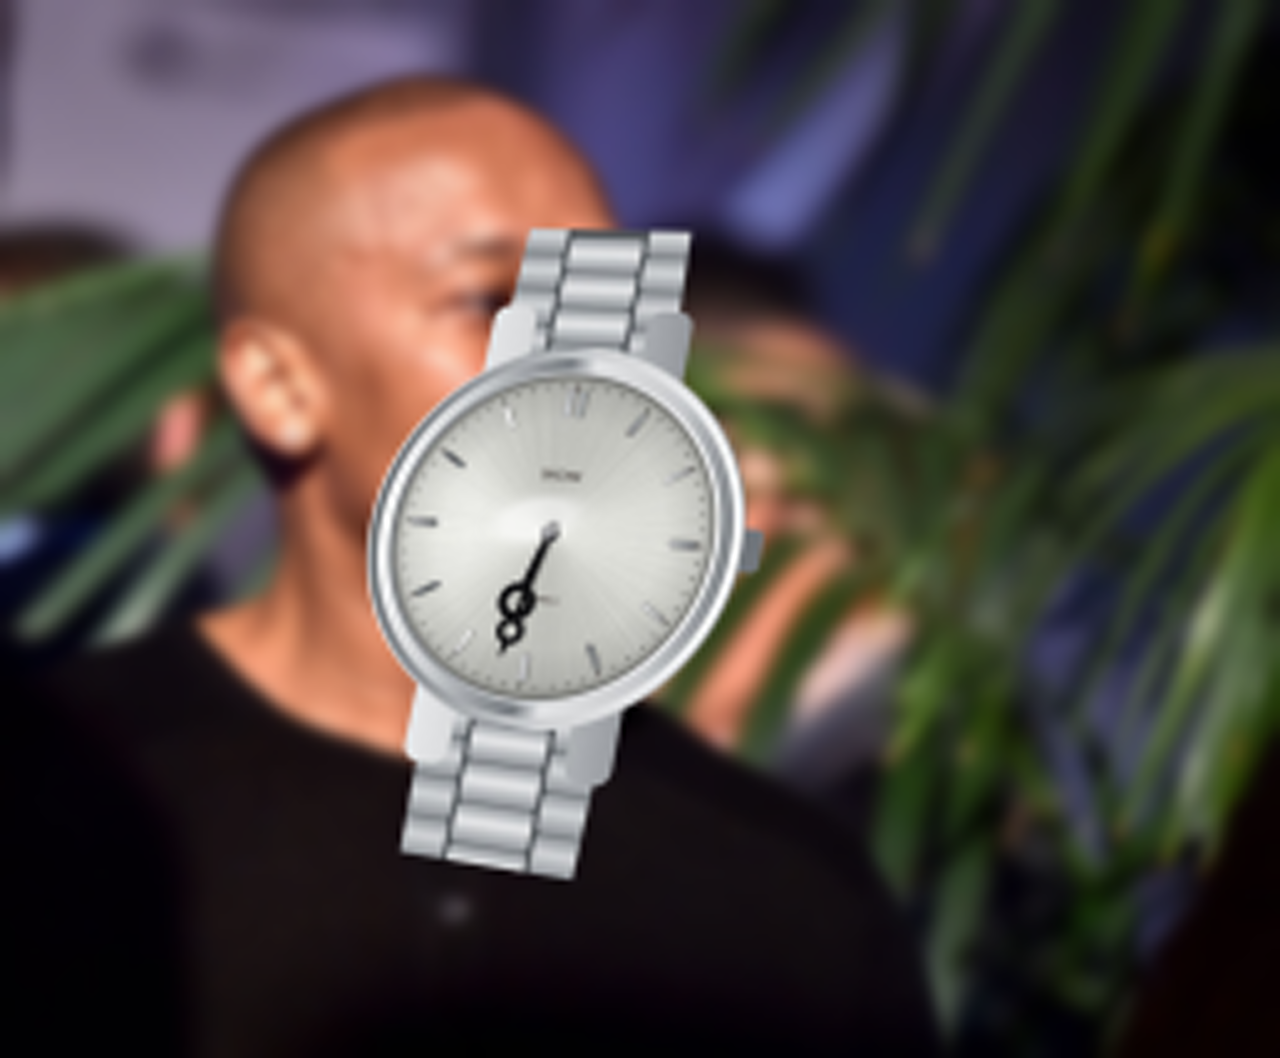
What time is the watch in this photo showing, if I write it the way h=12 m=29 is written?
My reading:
h=6 m=32
